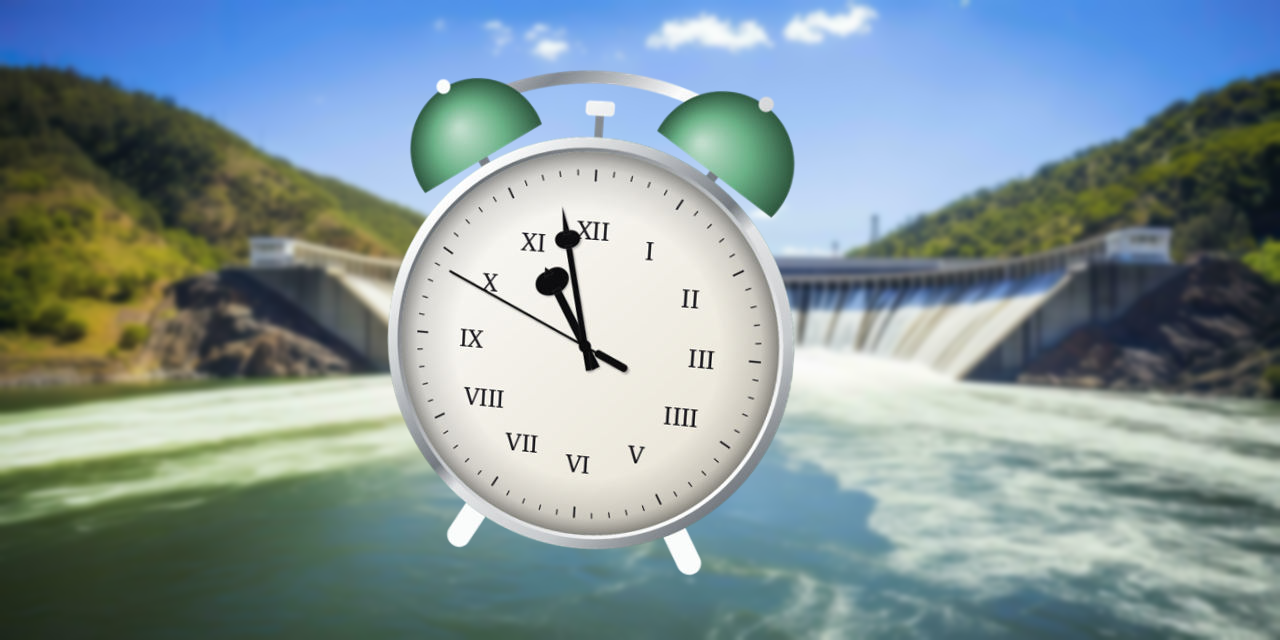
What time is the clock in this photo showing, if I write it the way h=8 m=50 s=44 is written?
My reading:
h=10 m=57 s=49
